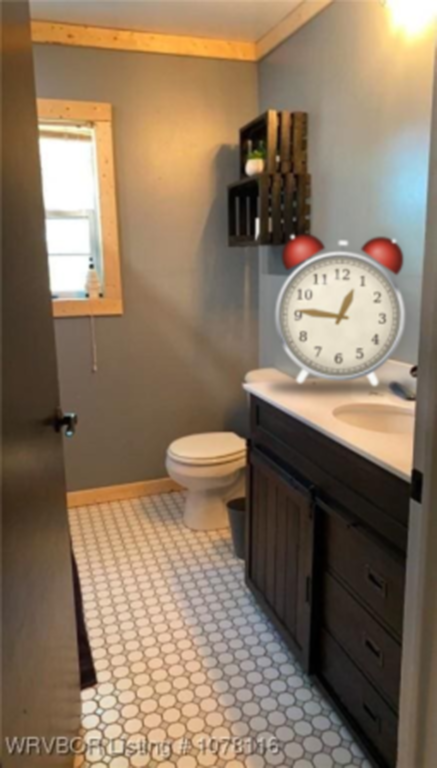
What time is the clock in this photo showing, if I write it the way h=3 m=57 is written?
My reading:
h=12 m=46
